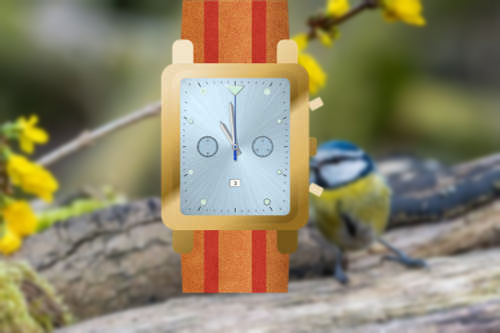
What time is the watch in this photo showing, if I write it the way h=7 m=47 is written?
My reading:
h=10 m=59
